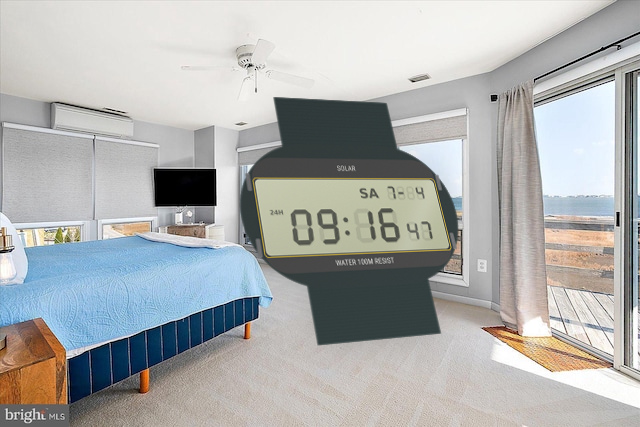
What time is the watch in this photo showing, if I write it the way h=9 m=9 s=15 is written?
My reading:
h=9 m=16 s=47
